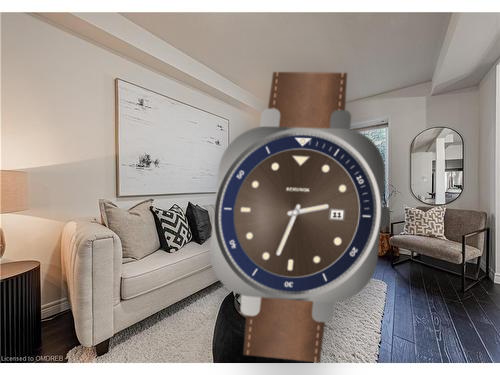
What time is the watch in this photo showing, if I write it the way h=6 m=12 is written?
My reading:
h=2 m=33
